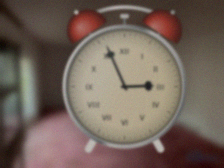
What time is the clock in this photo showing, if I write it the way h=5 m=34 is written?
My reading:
h=2 m=56
